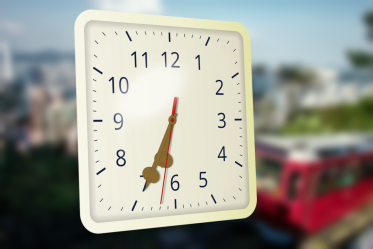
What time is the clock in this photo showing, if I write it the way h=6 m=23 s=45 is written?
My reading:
h=6 m=34 s=32
